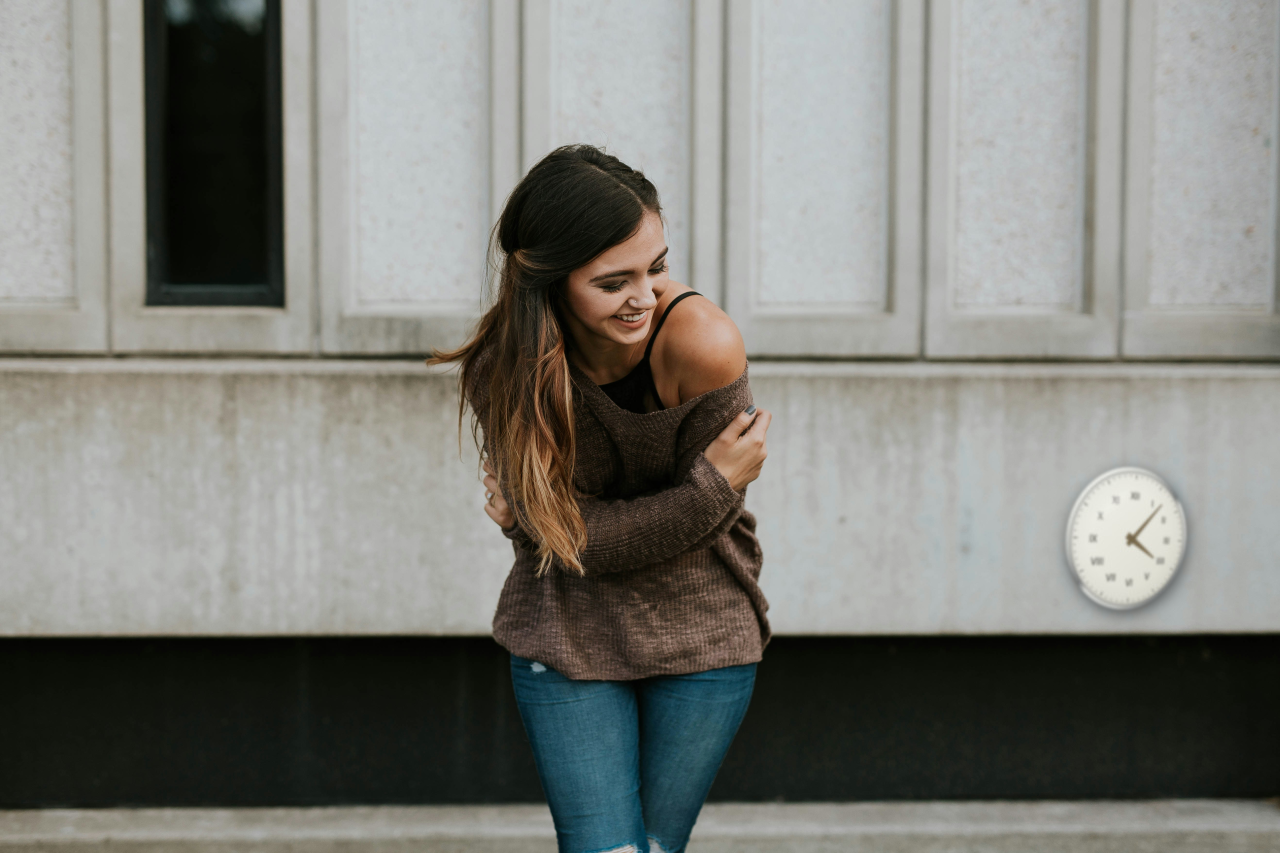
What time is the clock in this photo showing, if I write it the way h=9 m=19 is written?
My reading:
h=4 m=7
